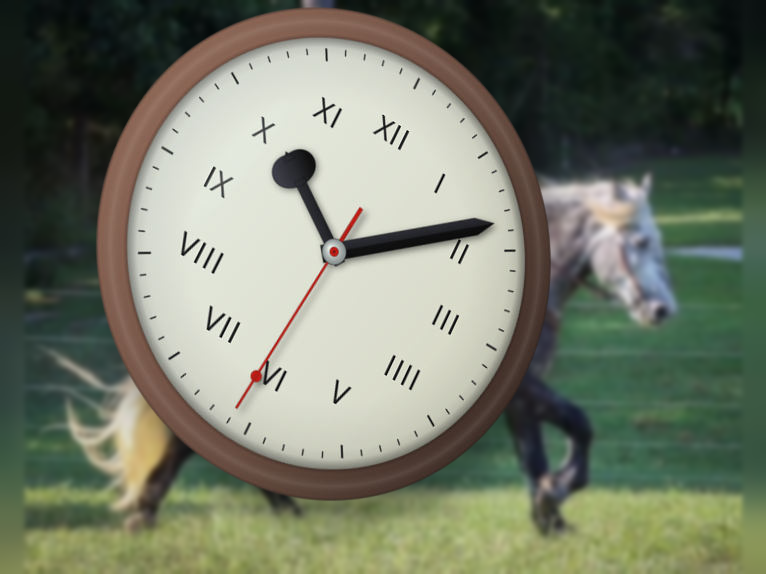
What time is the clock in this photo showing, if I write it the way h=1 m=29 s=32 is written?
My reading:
h=10 m=8 s=31
